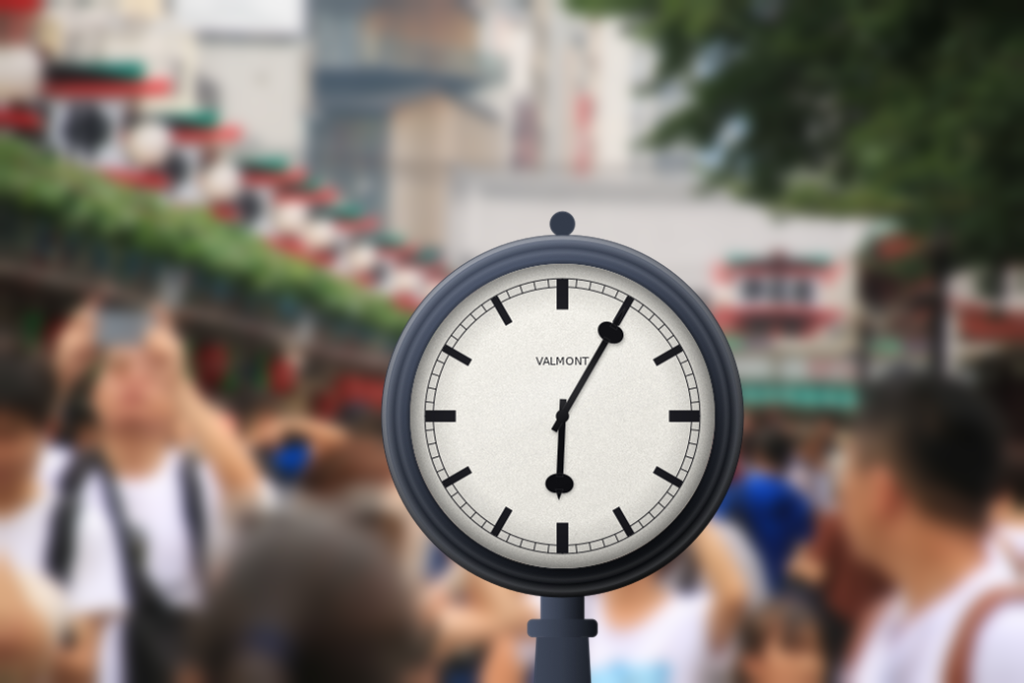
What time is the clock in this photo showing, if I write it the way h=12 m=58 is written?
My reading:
h=6 m=5
